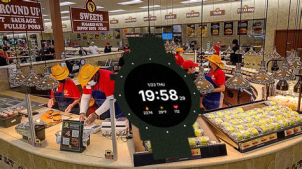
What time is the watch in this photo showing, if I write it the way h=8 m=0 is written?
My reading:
h=19 m=58
